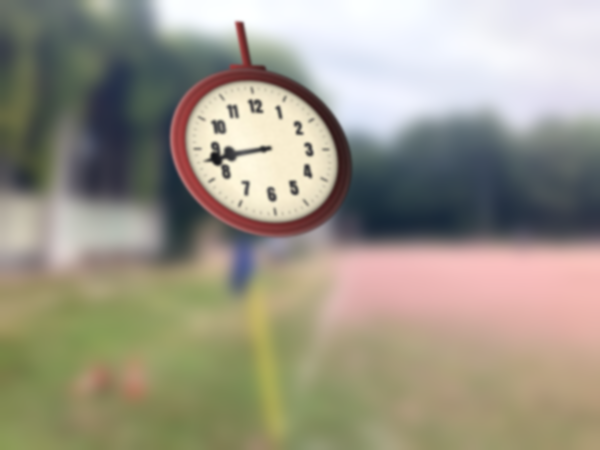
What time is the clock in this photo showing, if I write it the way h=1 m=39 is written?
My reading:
h=8 m=43
